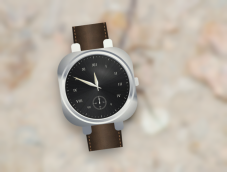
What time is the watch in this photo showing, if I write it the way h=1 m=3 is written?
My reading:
h=11 m=50
